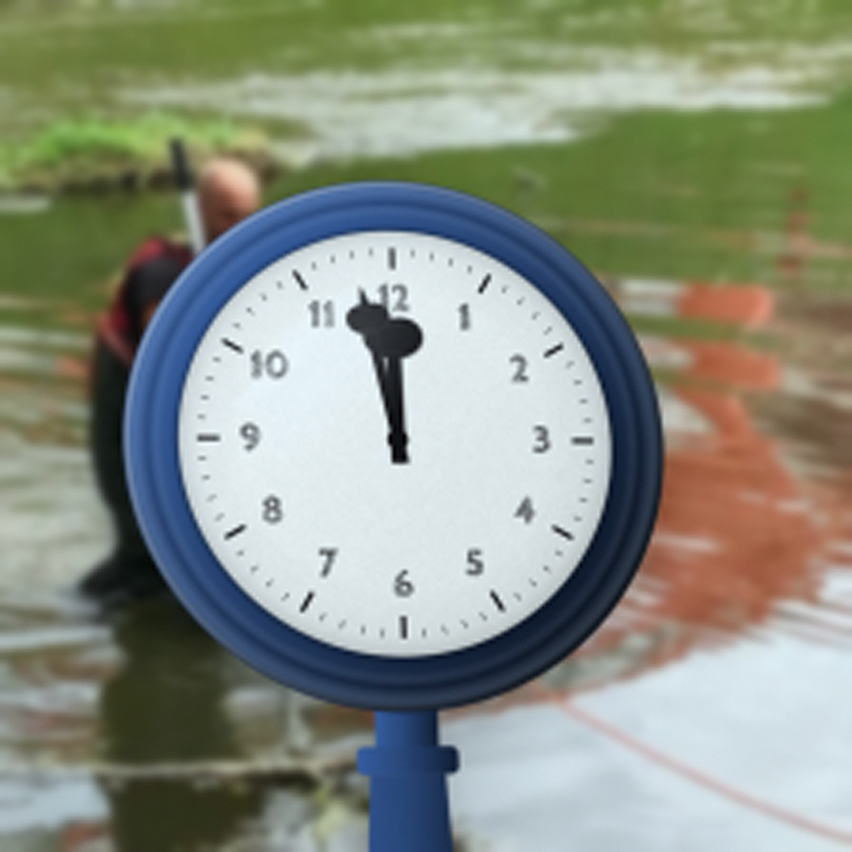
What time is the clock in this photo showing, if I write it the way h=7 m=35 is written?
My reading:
h=11 m=58
